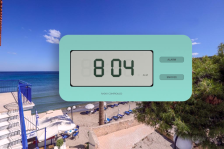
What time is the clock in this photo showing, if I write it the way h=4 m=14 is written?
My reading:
h=8 m=4
